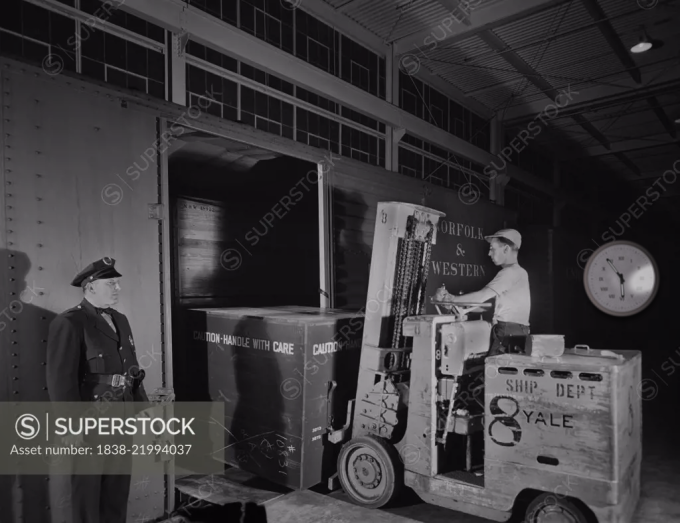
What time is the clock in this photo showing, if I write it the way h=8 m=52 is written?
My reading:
h=5 m=54
